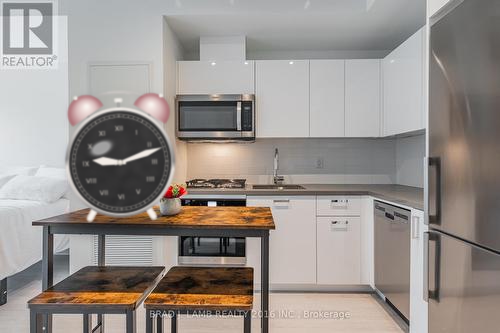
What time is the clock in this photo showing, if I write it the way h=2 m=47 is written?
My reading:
h=9 m=12
